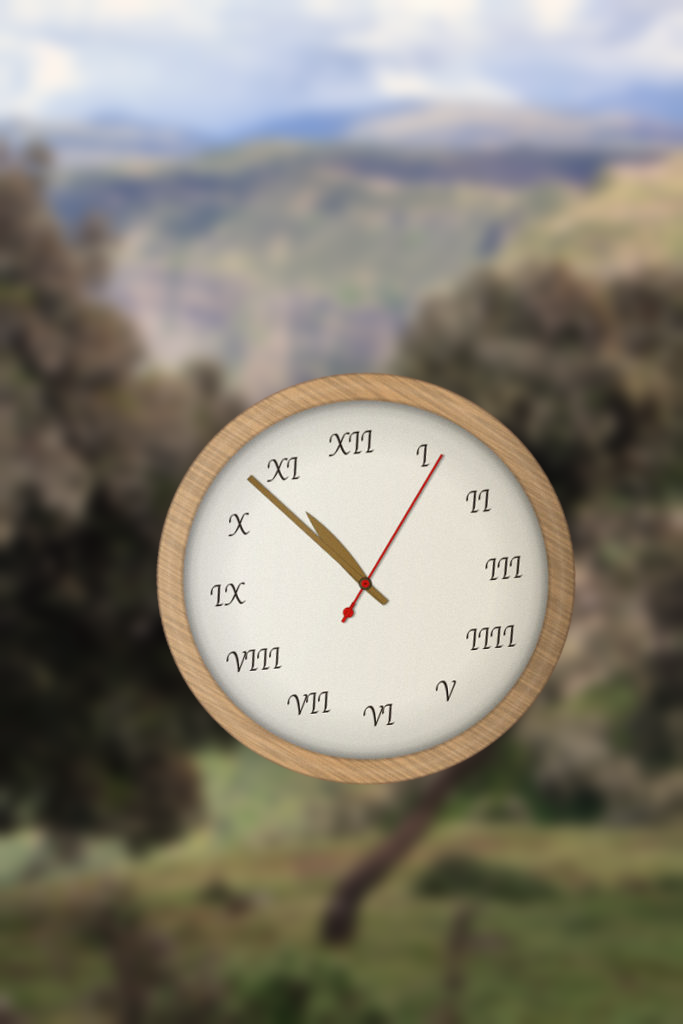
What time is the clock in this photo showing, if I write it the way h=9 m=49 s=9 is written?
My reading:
h=10 m=53 s=6
